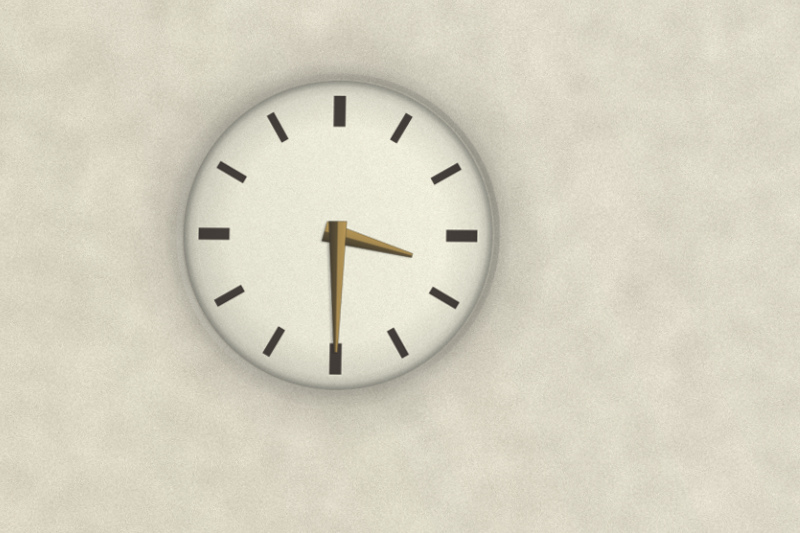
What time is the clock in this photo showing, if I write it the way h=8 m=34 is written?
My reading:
h=3 m=30
